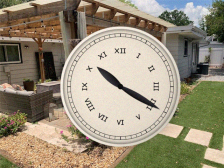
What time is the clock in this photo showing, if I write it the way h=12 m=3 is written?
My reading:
h=10 m=20
